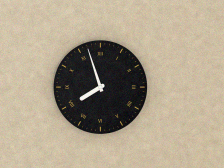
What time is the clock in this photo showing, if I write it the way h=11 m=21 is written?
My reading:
h=7 m=57
